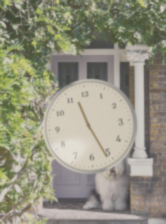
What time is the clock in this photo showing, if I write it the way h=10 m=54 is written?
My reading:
h=11 m=26
